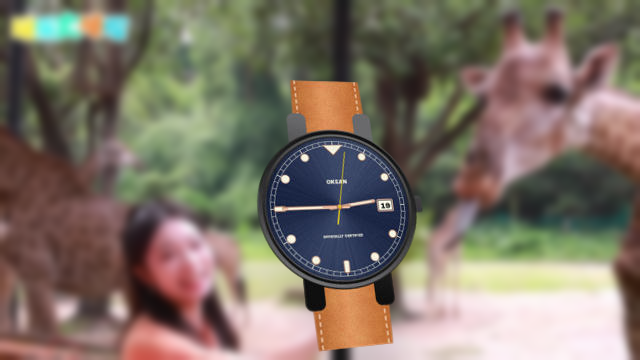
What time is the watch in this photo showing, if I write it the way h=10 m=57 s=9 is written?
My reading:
h=2 m=45 s=2
